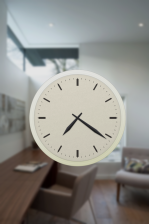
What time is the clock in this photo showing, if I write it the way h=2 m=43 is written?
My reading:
h=7 m=21
